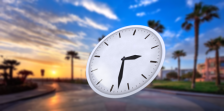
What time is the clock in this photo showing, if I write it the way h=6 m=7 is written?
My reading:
h=2 m=28
